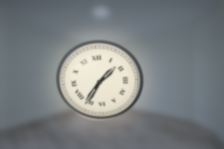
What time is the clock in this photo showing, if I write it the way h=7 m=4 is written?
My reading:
h=1 m=36
